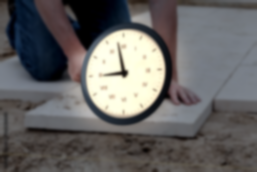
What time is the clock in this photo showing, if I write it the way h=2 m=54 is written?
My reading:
h=8 m=58
